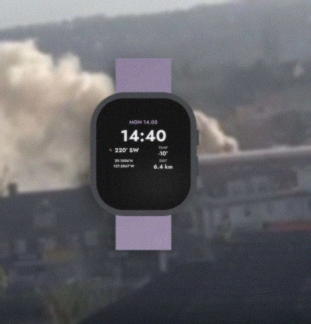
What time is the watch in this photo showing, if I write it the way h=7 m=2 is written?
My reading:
h=14 m=40
